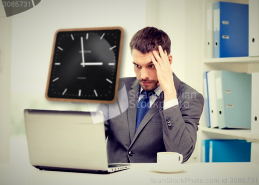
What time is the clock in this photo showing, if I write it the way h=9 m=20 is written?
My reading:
h=2 m=58
